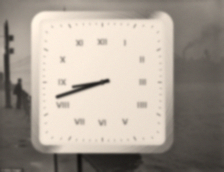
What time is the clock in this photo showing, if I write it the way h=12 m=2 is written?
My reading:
h=8 m=42
